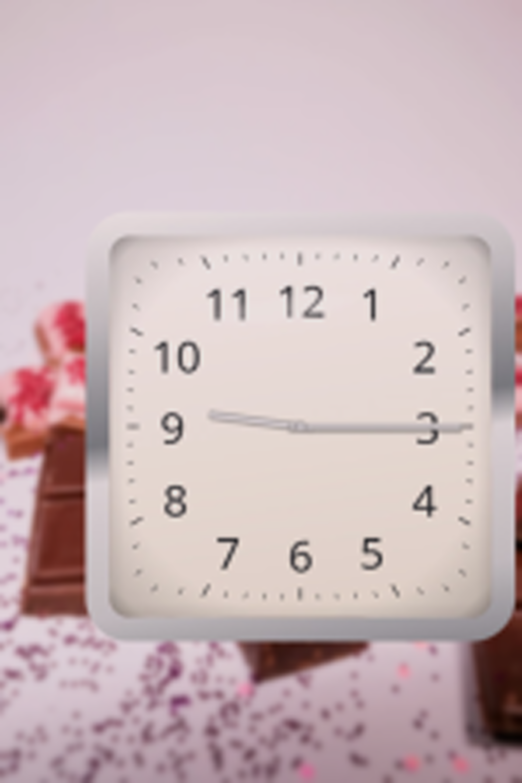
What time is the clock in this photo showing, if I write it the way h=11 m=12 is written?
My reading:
h=9 m=15
